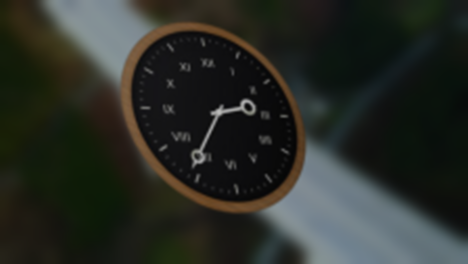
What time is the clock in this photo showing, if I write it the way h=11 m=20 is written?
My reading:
h=2 m=36
